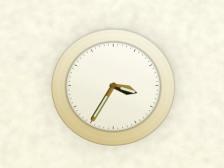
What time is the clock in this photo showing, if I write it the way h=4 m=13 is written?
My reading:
h=3 m=35
